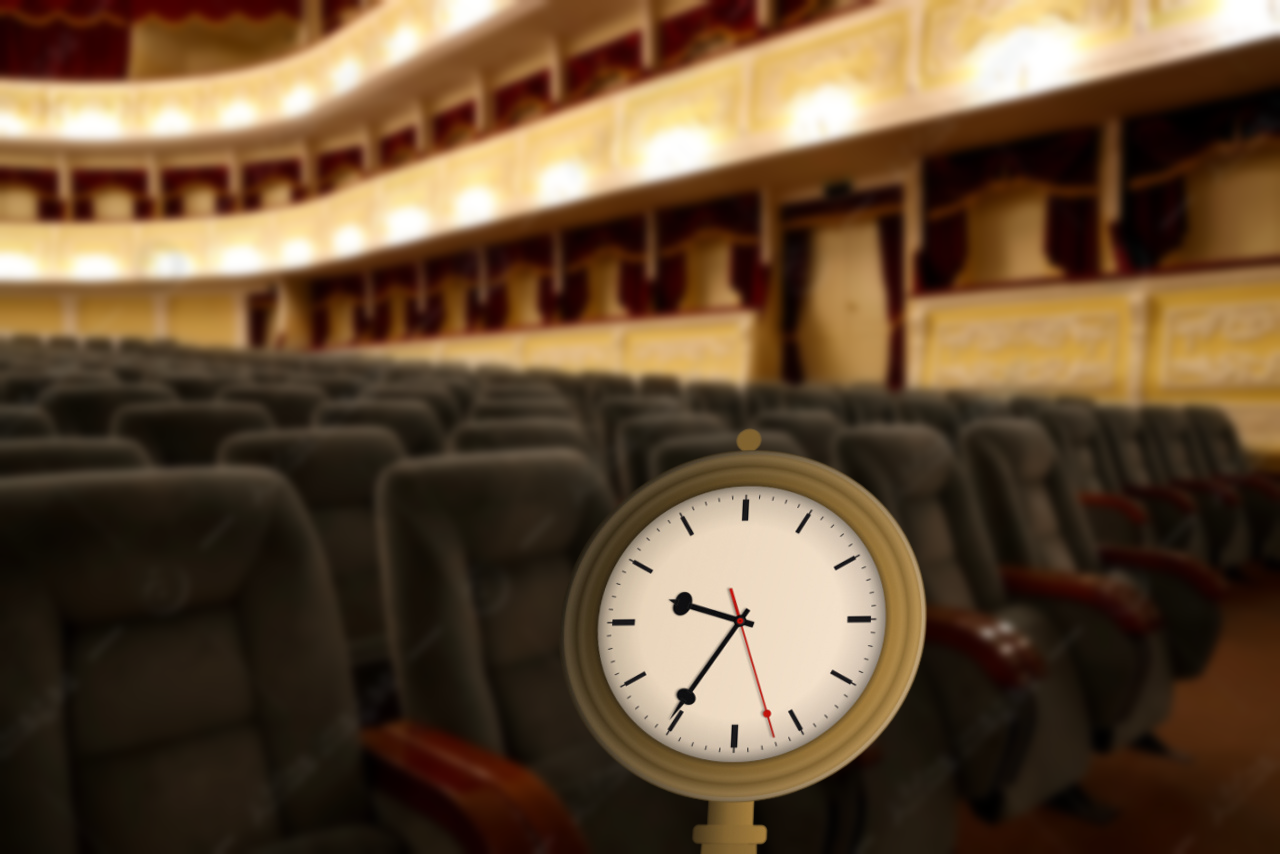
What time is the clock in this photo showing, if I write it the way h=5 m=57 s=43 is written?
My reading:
h=9 m=35 s=27
